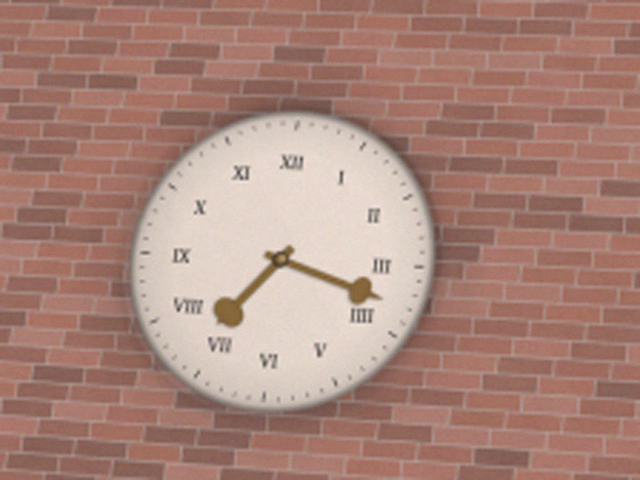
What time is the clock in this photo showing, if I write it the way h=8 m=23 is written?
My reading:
h=7 m=18
